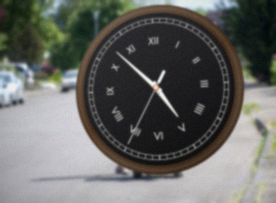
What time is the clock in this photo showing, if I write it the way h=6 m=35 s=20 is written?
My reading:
h=4 m=52 s=35
